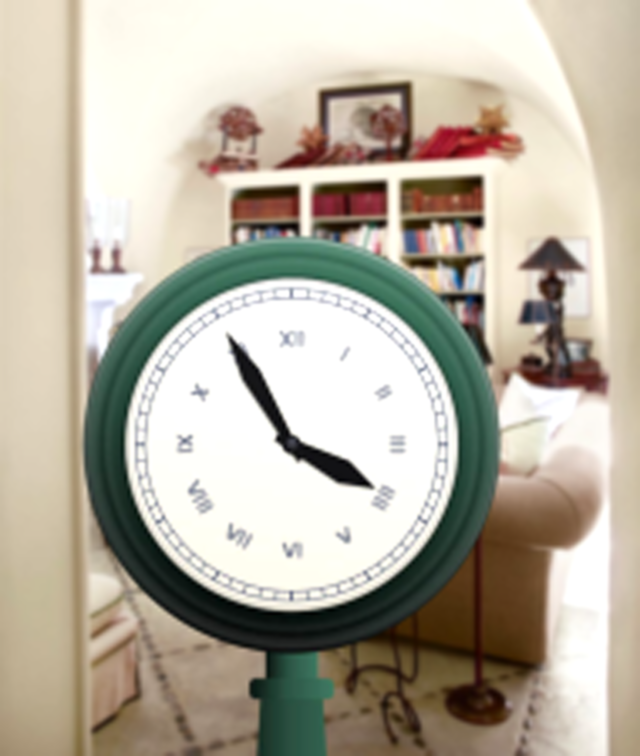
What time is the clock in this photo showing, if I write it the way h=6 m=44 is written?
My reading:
h=3 m=55
